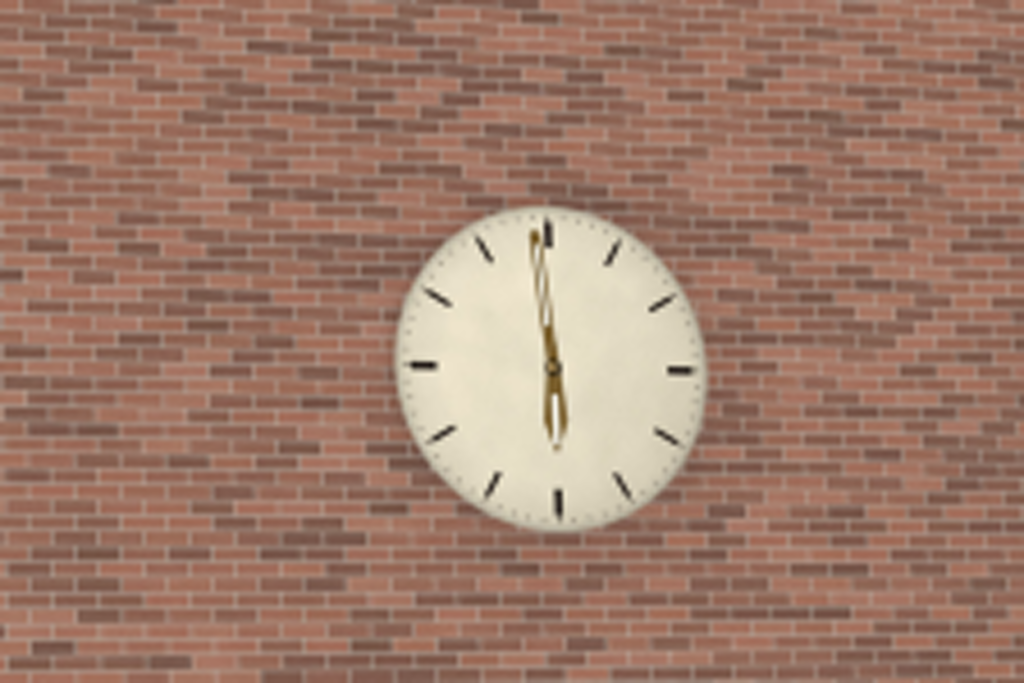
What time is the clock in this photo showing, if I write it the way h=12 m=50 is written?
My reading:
h=5 m=59
